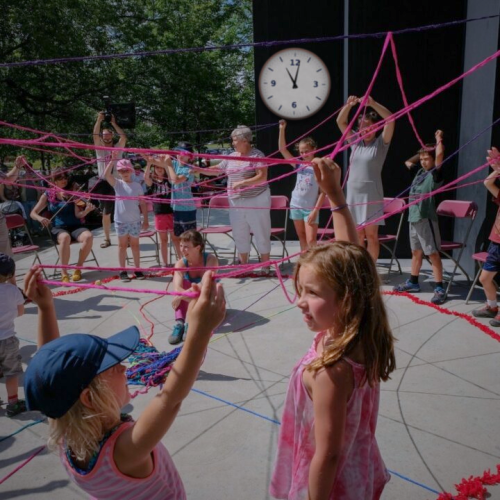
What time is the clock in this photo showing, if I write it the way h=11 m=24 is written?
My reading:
h=11 m=2
